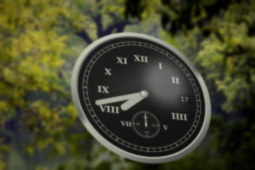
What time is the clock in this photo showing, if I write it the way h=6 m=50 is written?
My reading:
h=7 m=42
